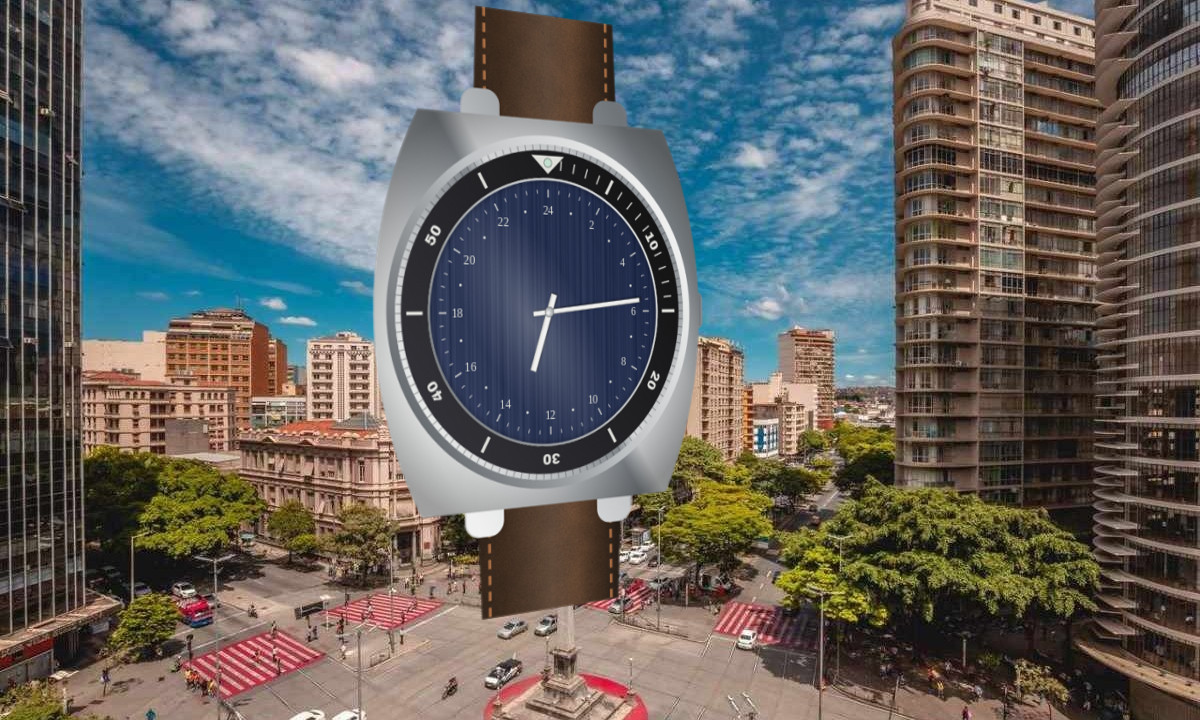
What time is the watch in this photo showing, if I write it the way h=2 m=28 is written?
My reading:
h=13 m=14
